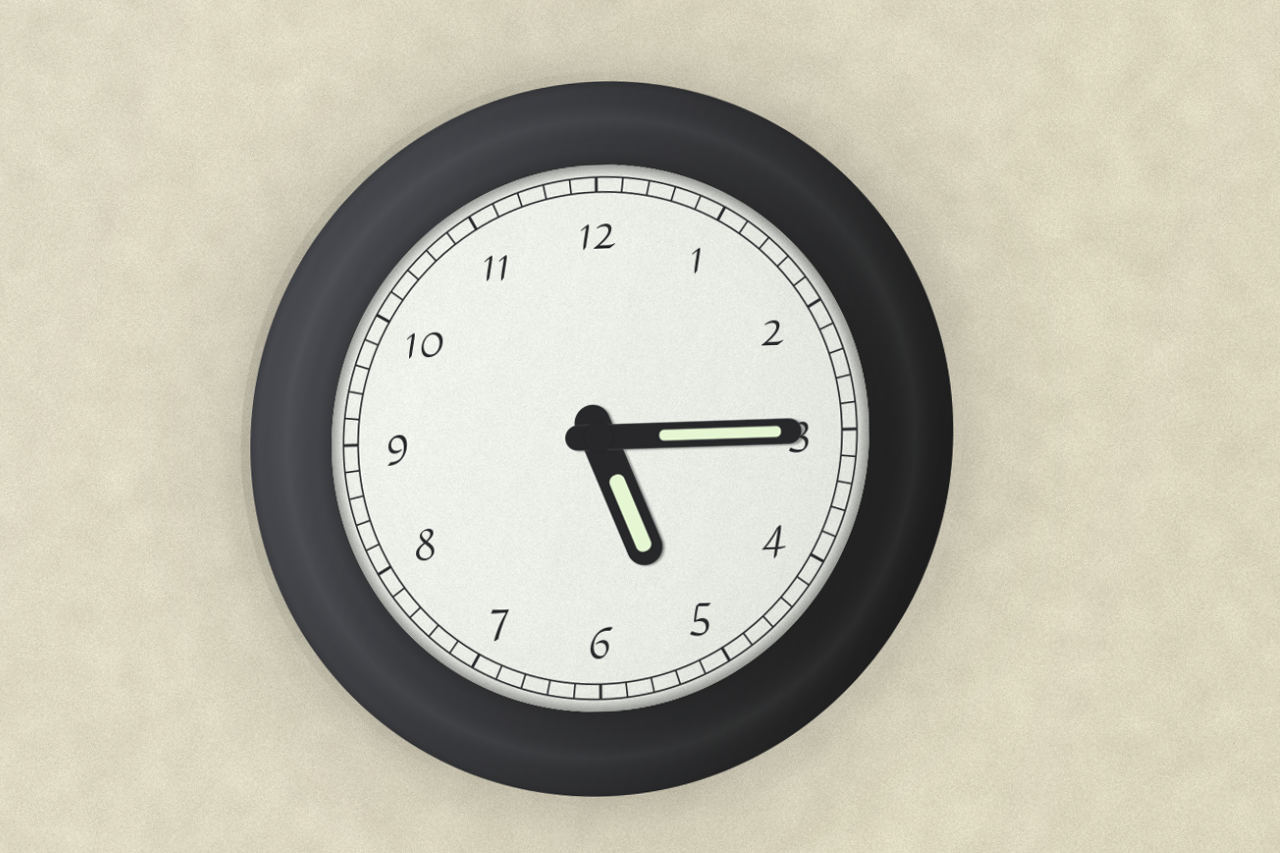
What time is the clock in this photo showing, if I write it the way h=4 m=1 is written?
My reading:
h=5 m=15
